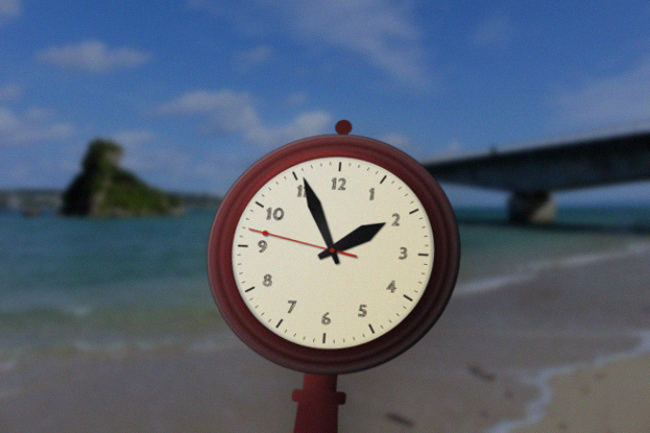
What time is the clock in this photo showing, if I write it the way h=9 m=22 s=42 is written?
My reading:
h=1 m=55 s=47
